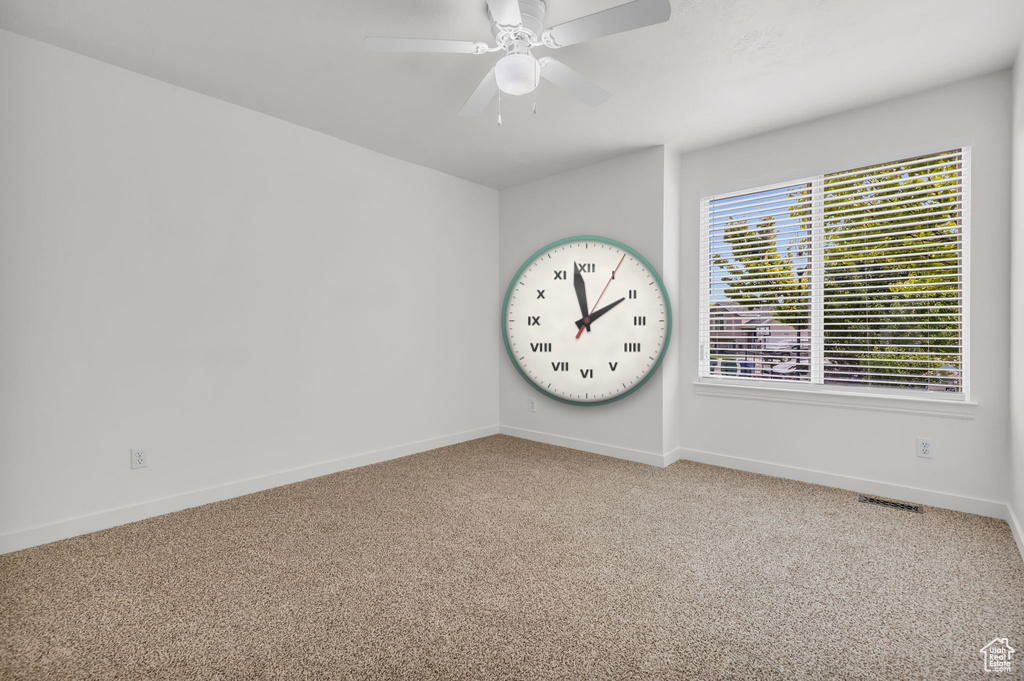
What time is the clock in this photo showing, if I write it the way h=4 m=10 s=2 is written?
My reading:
h=1 m=58 s=5
